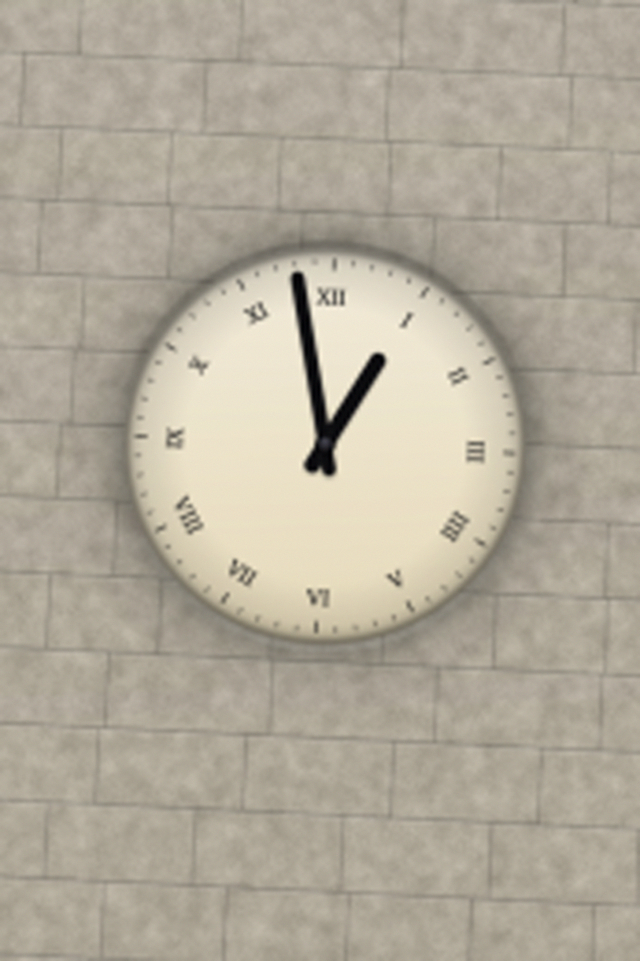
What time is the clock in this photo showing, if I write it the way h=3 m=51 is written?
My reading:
h=12 m=58
